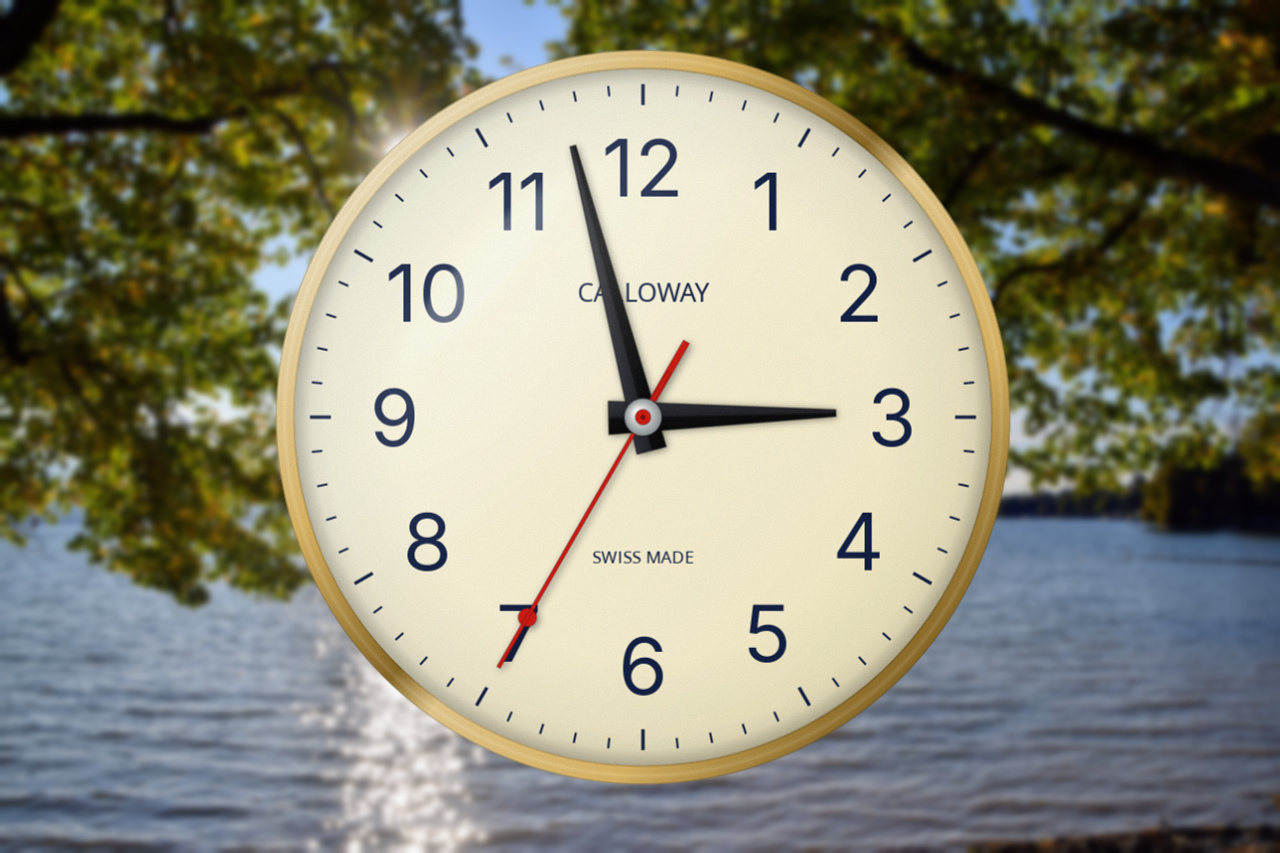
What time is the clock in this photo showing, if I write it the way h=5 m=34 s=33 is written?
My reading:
h=2 m=57 s=35
